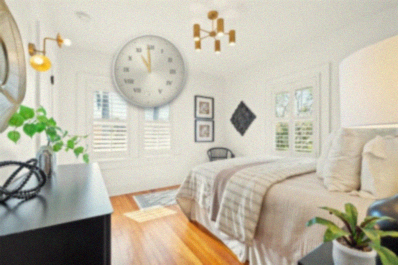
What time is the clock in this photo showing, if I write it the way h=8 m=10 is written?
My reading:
h=10 m=59
